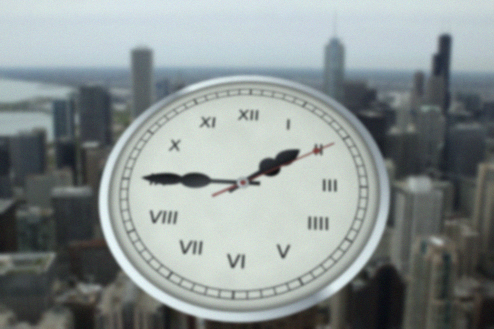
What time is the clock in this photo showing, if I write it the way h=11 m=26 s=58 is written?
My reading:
h=1 m=45 s=10
